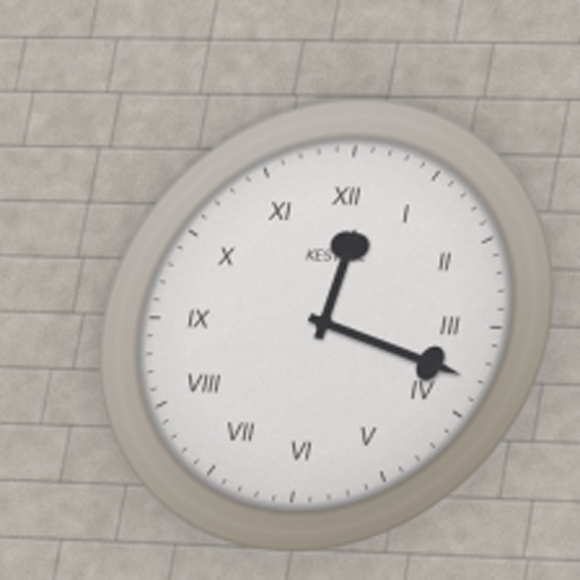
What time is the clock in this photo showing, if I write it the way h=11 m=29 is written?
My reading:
h=12 m=18
